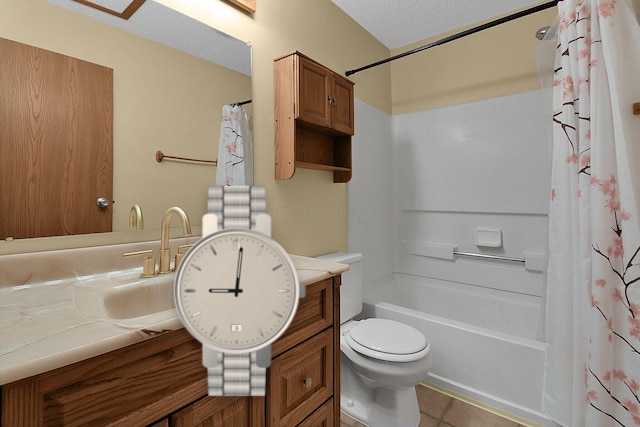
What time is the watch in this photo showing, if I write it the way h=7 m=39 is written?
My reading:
h=9 m=1
